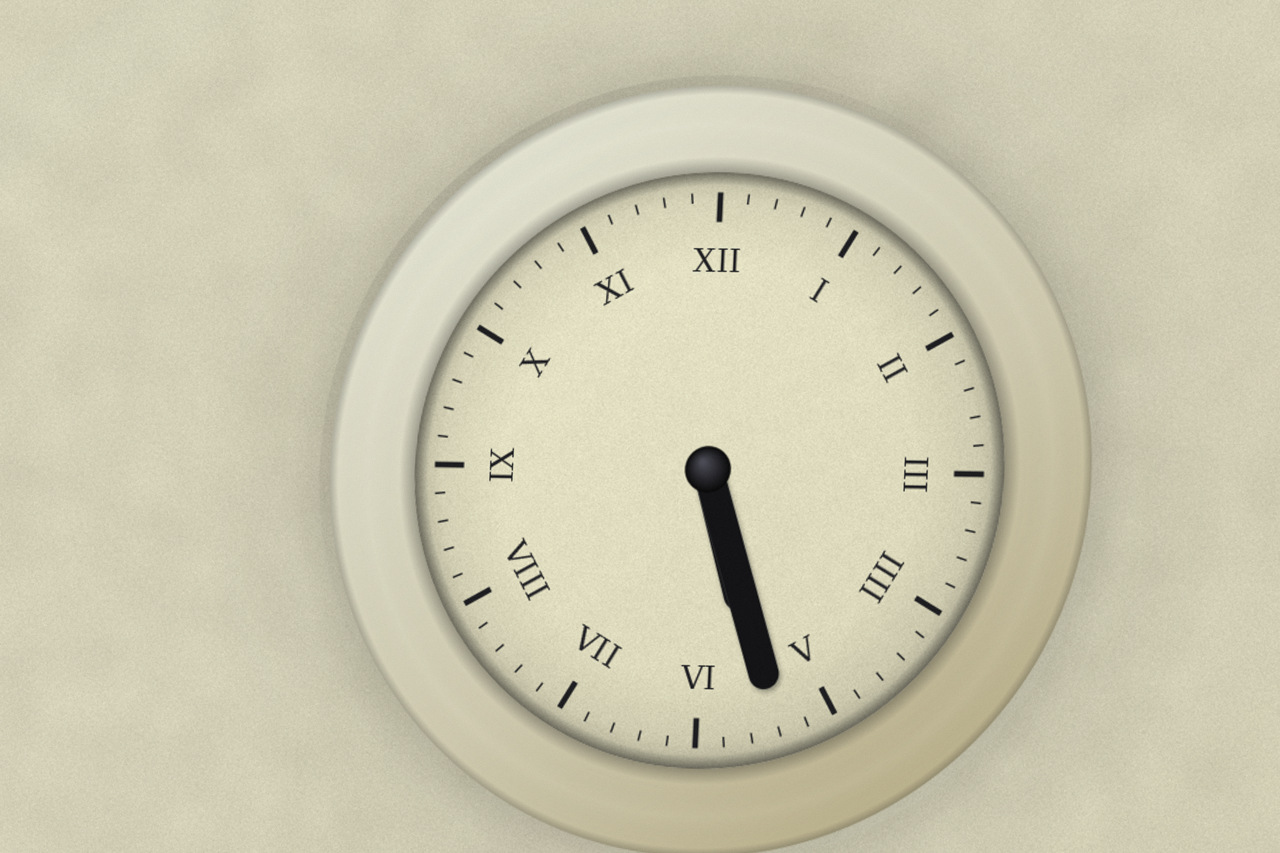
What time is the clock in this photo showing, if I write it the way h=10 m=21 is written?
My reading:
h=5 m=27
